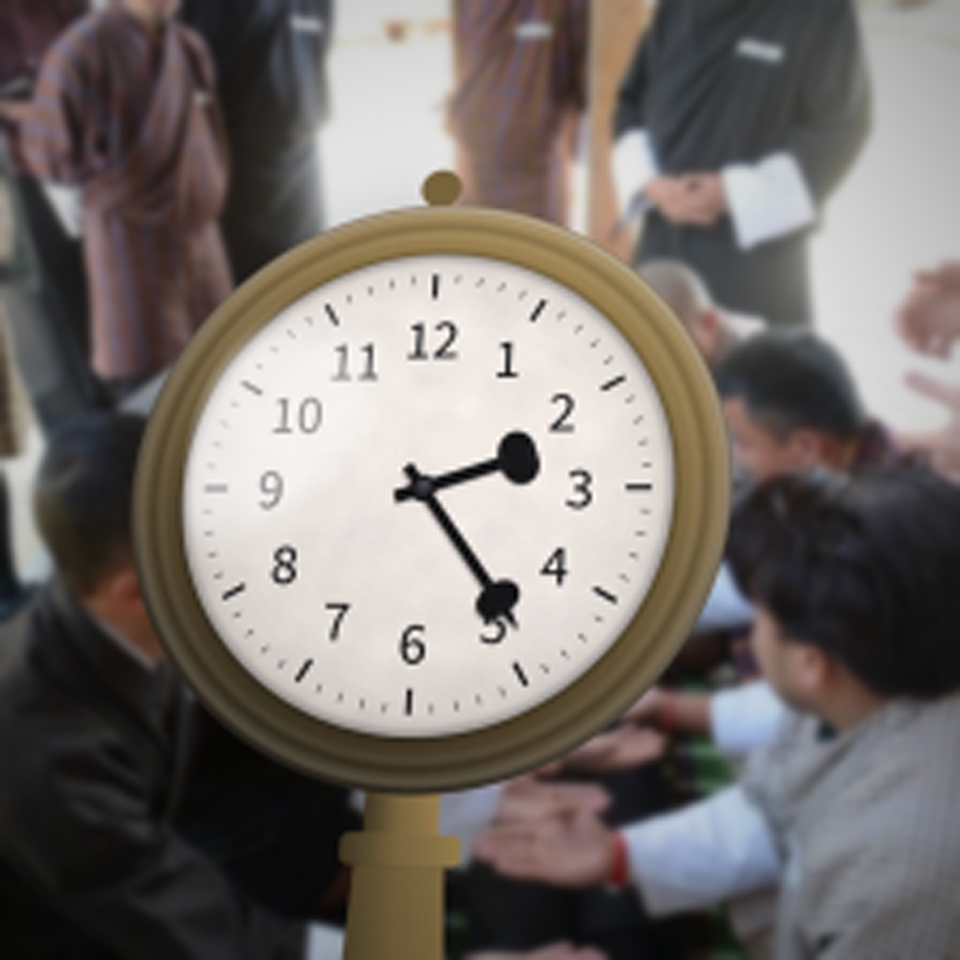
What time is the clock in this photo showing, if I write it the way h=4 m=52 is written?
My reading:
h=2 m=24
